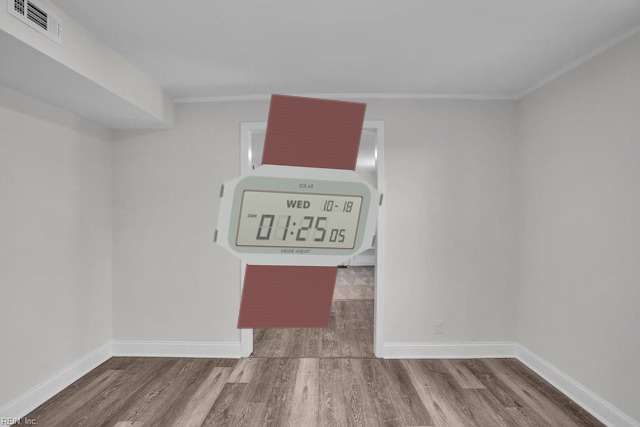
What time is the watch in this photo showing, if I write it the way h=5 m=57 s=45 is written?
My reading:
h=1 m=25 s=5
